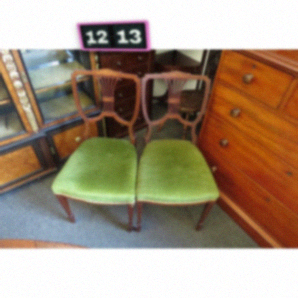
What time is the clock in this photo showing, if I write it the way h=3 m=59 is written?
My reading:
h=12 m=13
